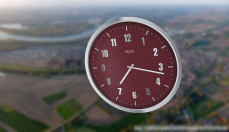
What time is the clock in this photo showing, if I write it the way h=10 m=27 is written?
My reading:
h=7 m=17
